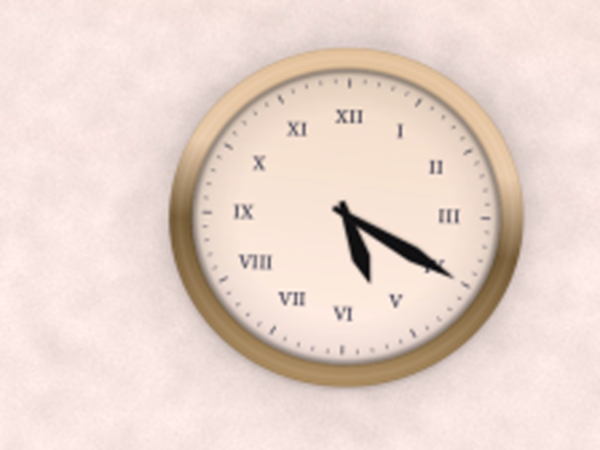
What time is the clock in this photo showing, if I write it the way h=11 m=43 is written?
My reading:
h=5 m=20
